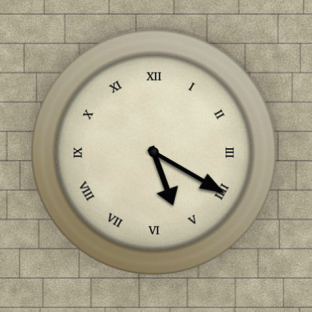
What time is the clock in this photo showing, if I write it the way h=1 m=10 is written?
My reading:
h=5 m=20
